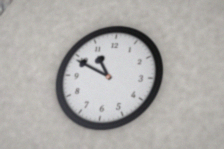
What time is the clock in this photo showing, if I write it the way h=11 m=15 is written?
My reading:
h=10 m=49
